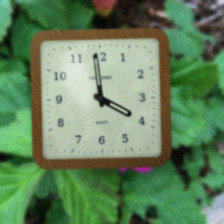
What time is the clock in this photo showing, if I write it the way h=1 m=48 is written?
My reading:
h=3 m=59
